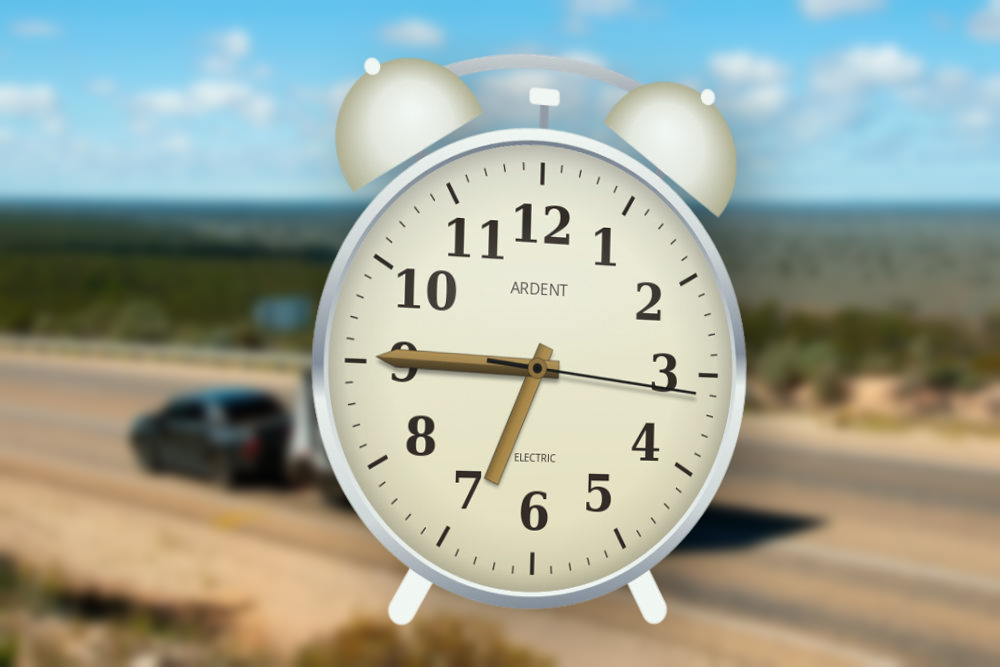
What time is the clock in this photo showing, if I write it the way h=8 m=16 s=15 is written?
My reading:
h=6 m=45 s=16
